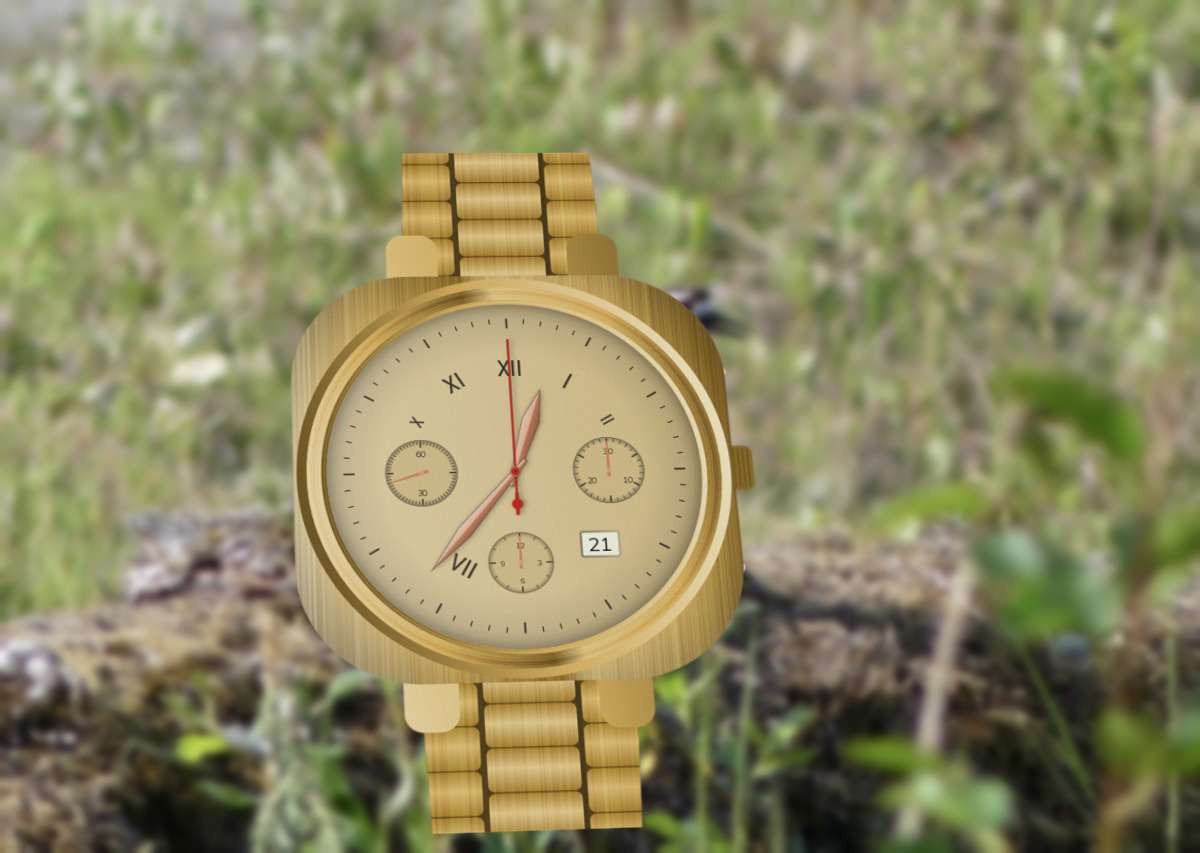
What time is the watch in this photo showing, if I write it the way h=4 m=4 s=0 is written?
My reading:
h=12 m=36 s=42
